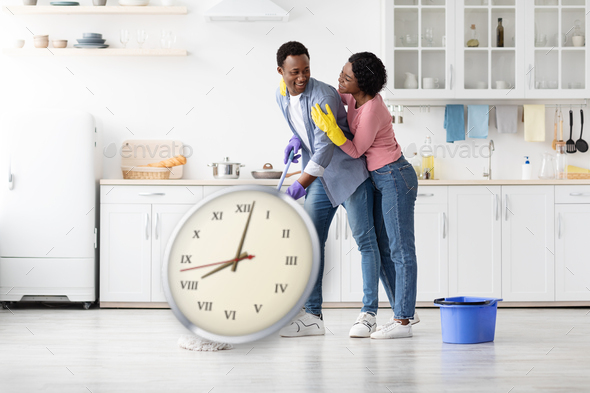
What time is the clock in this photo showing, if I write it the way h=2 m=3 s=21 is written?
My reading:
h=8 m=1 s=43
